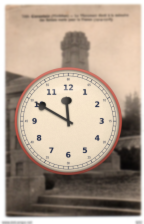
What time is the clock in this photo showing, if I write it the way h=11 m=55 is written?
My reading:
h=11 m=50
